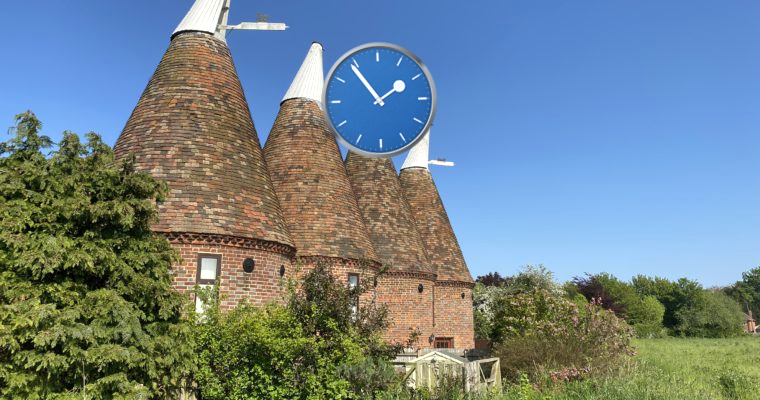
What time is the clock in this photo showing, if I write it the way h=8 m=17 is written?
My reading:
h=1 m=54
